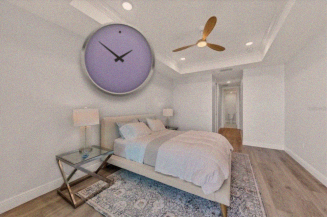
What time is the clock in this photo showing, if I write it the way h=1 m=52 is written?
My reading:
h=1 m=51
